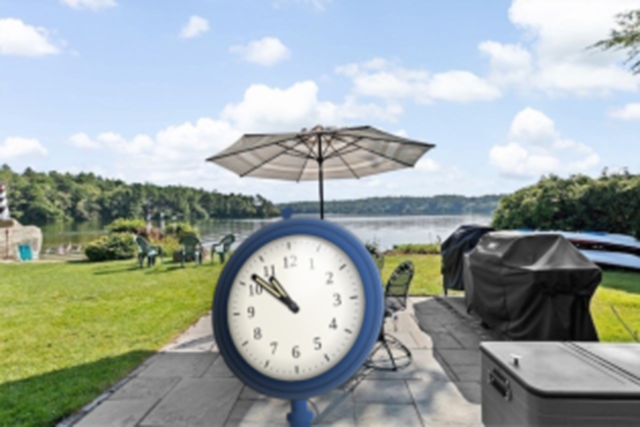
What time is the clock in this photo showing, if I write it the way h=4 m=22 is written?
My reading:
h=10 m=52
